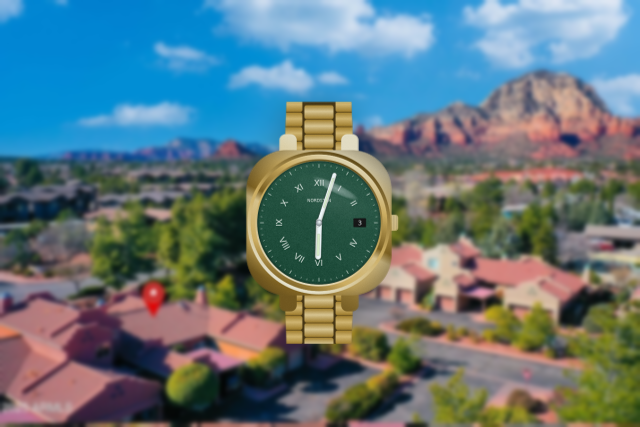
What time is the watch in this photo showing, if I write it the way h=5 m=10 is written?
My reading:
h=6 m=3
